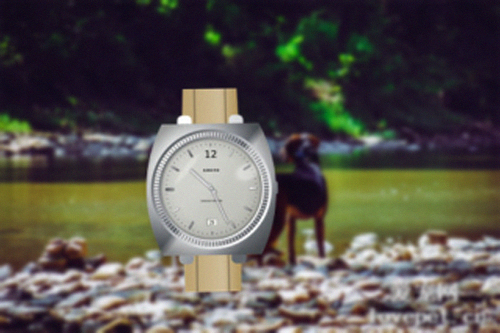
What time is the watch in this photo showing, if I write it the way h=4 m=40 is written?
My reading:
h=10 m=26
